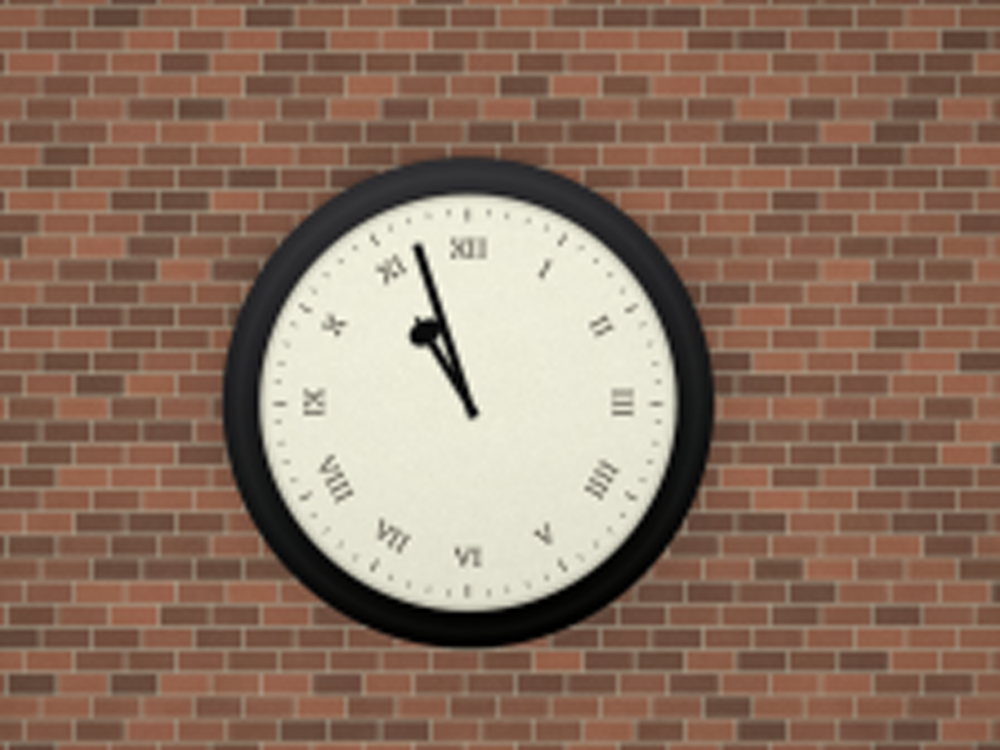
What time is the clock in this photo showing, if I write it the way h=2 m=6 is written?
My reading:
h=10 m=57
